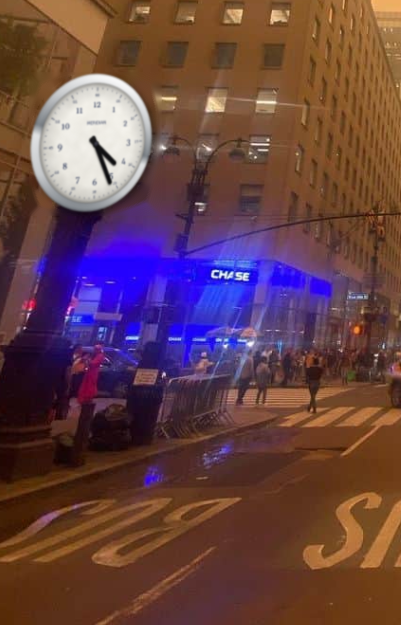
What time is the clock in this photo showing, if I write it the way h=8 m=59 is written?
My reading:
h=4 m=26
